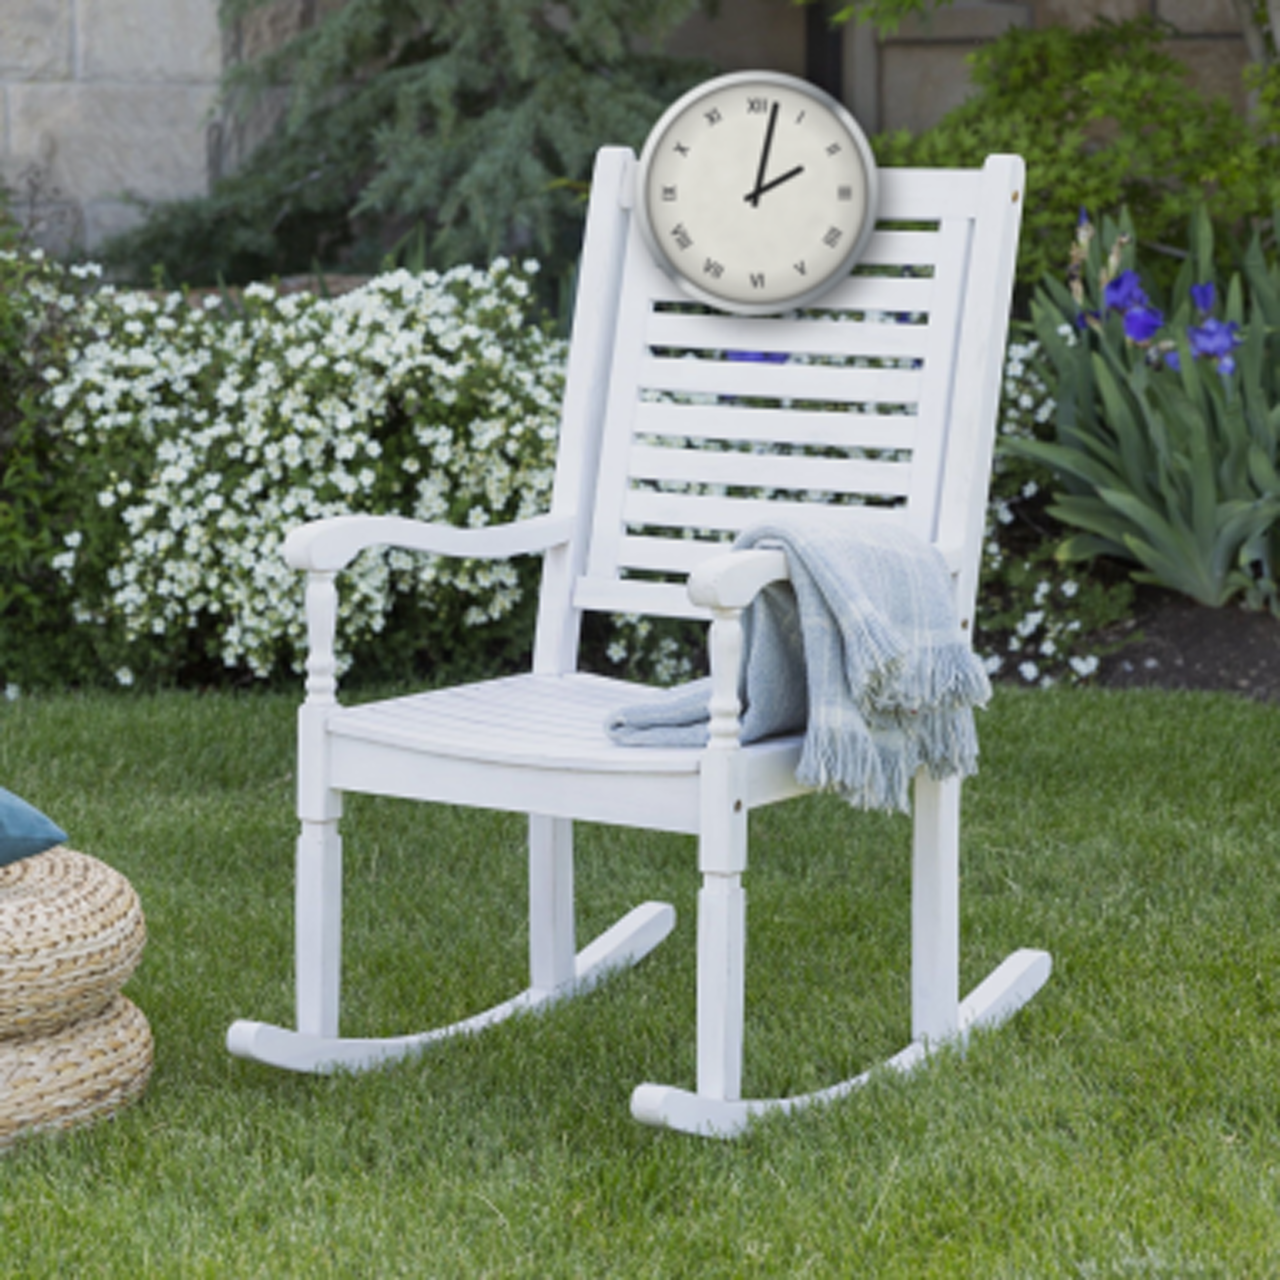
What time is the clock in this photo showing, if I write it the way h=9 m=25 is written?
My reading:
h=2 m=2
